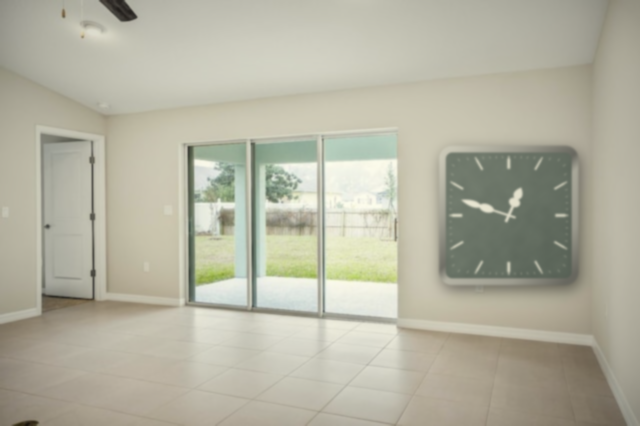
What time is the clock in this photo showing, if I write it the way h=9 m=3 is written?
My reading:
h=12 m=48
